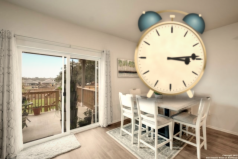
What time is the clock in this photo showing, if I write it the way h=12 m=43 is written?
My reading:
h=3 m=14
